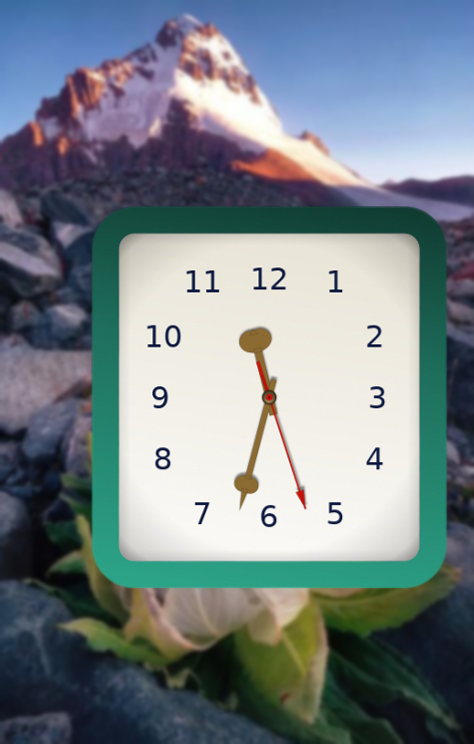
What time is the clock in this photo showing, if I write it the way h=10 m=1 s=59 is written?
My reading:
h=11 m=32 s=27
